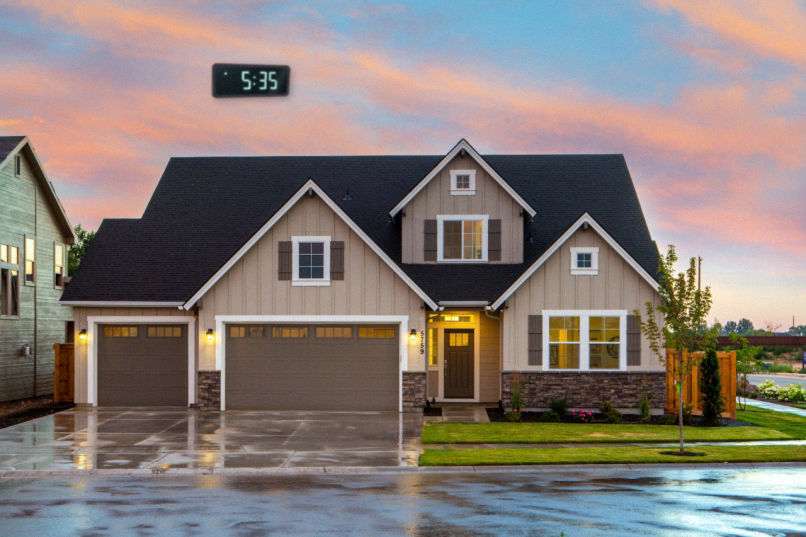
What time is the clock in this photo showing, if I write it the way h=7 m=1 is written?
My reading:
h=5 m=35
